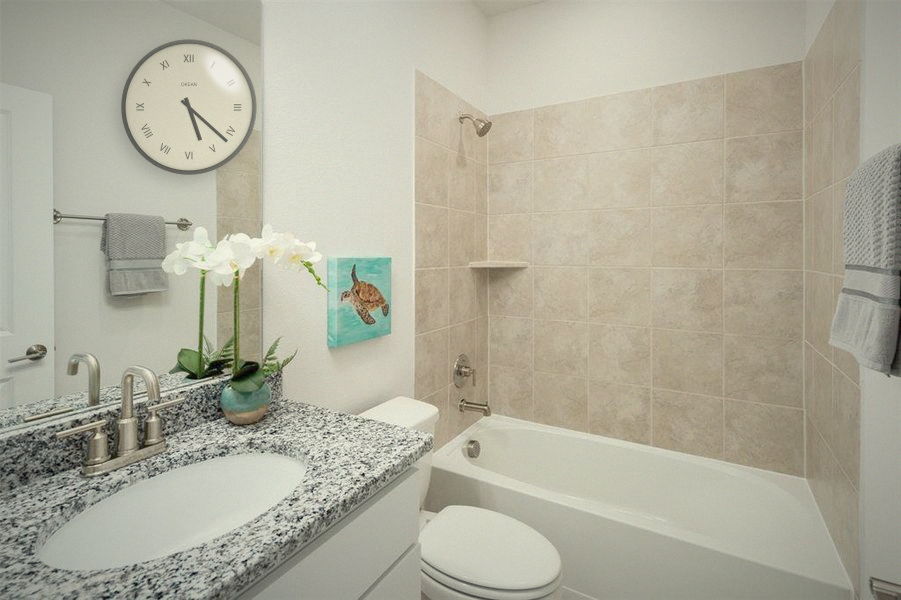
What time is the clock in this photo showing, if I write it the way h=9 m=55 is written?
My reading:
h=5 m=22
